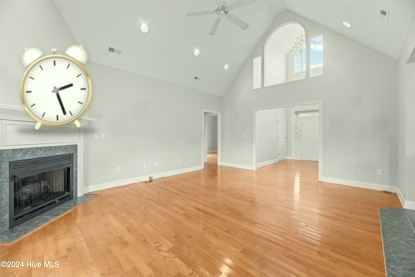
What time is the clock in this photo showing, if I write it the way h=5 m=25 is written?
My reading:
h=2 m=27
